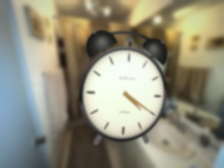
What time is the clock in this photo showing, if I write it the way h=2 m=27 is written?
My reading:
h=4 m=20
